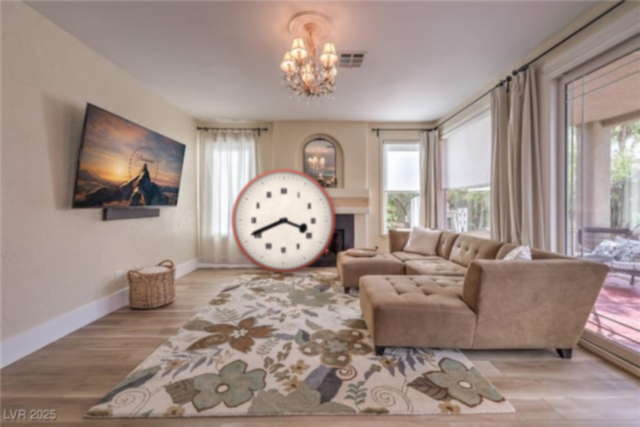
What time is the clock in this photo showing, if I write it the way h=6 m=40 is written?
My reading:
h=3 m=41
